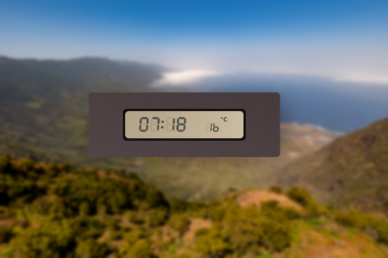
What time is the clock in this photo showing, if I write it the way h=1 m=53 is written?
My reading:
h=7 m=18
